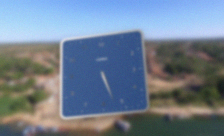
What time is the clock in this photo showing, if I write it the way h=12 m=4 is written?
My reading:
h=5 m=27
